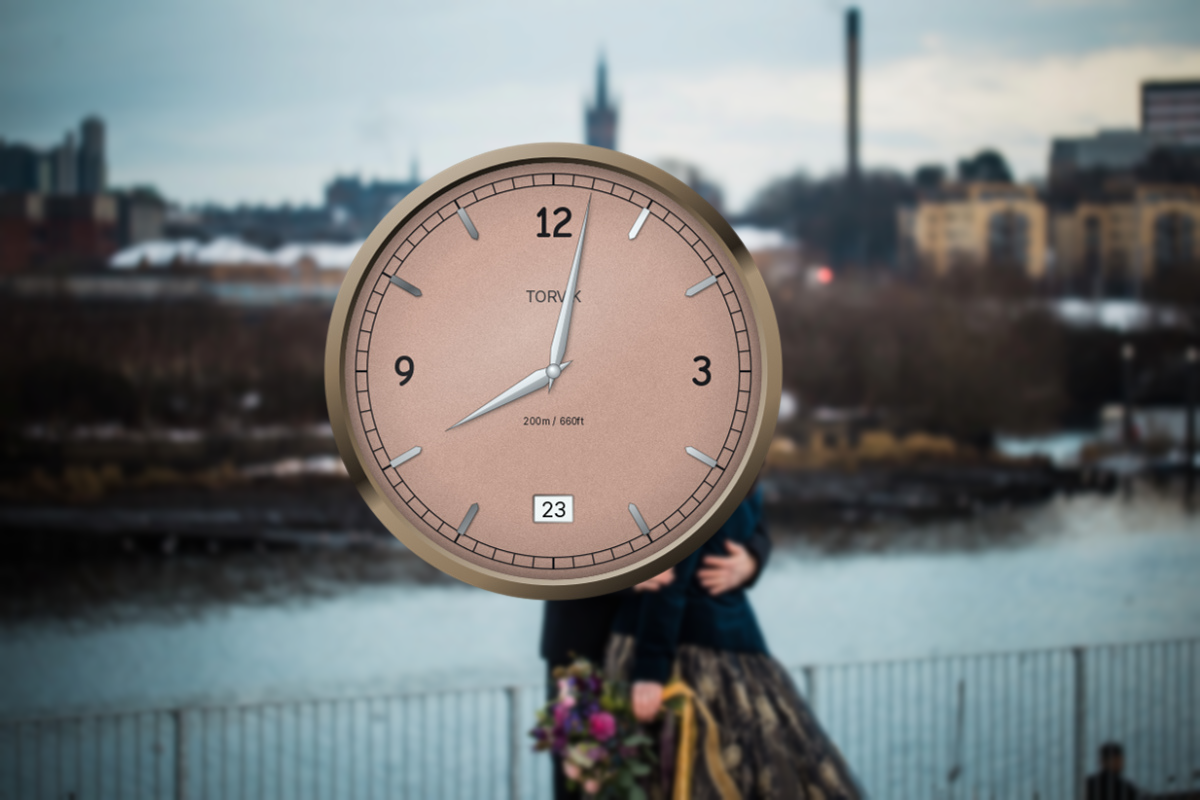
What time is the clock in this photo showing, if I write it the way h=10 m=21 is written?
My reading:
h=8 m=2
